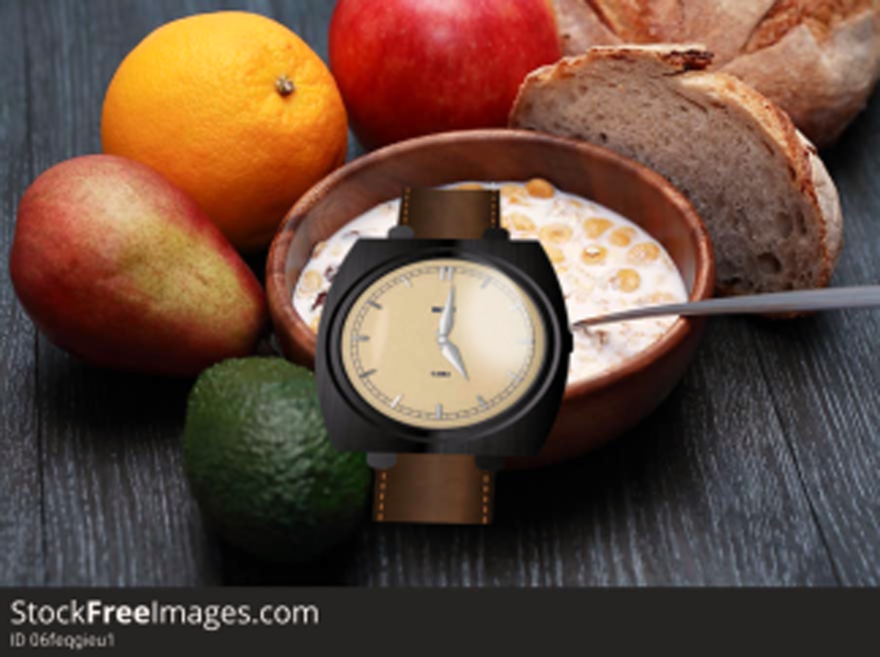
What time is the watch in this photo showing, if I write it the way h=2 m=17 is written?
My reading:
h=5 m=1
